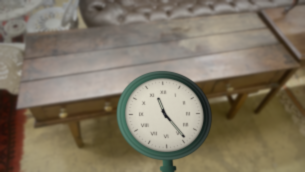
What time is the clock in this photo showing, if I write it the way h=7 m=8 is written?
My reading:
h=11 m=24
